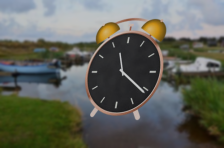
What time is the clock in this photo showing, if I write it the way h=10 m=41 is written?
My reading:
h=11 m=21
